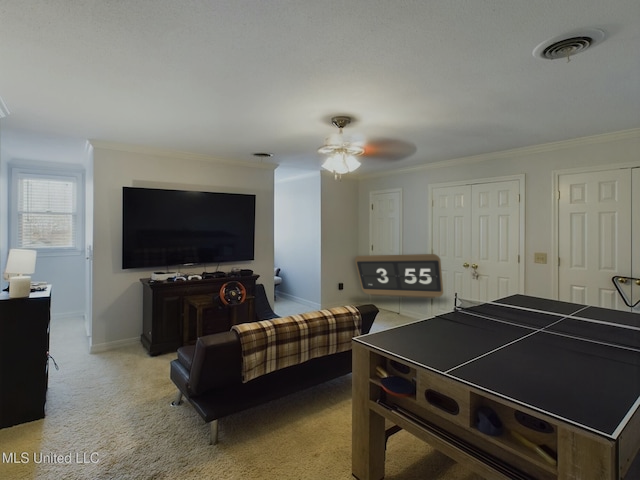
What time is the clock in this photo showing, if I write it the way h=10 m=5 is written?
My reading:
h=3 m=55
